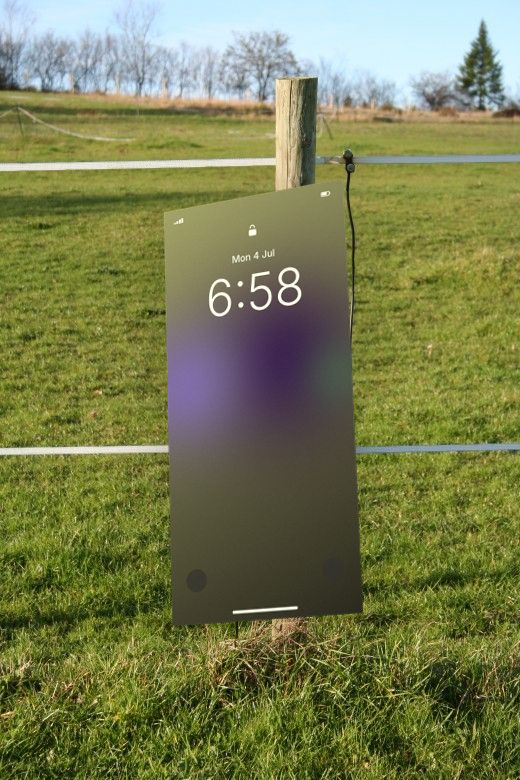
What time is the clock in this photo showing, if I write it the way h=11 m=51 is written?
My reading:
h=6 m=58
